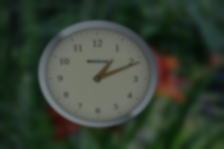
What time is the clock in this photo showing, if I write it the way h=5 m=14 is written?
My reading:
h=1 m=11
